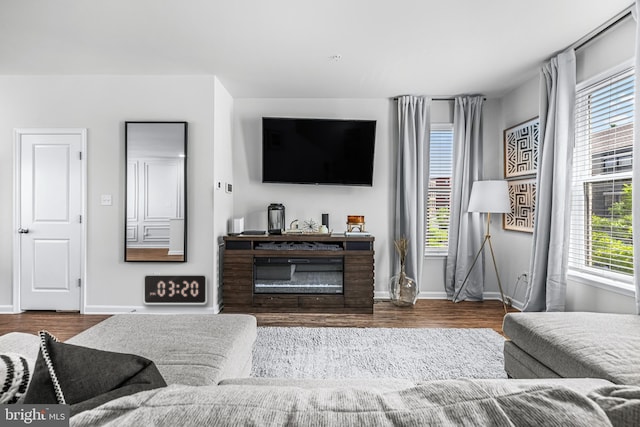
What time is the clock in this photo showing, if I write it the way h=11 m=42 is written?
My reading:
h=3 m=20
